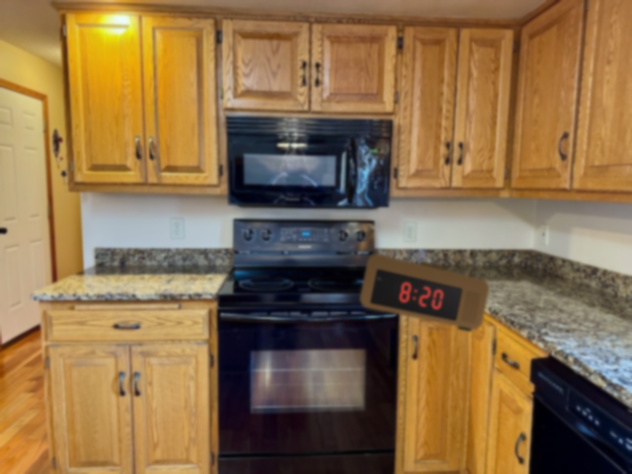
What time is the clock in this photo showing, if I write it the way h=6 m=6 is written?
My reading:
h=8 m=20
